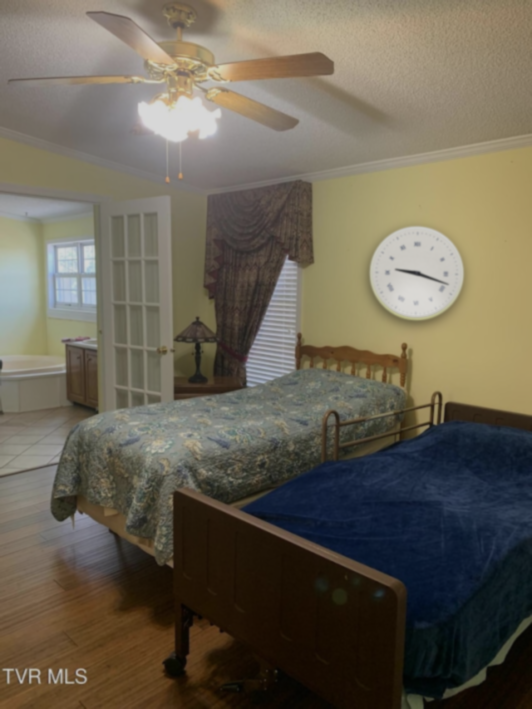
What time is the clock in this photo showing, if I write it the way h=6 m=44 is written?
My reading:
h=9 m=18
